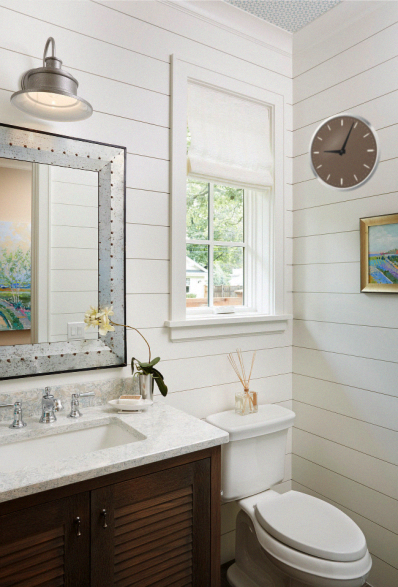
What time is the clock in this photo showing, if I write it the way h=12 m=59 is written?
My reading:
h=9 m=4
